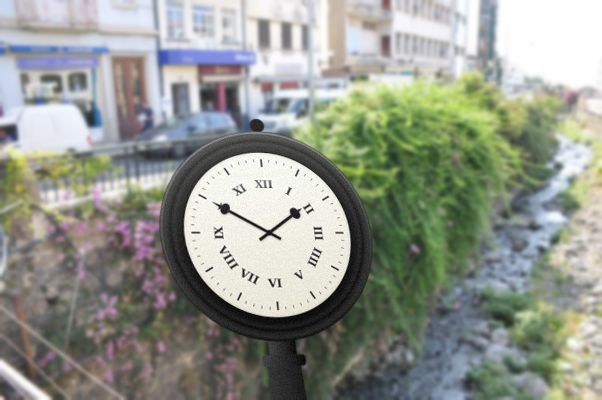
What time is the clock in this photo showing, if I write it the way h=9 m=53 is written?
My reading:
h=1 m=50
